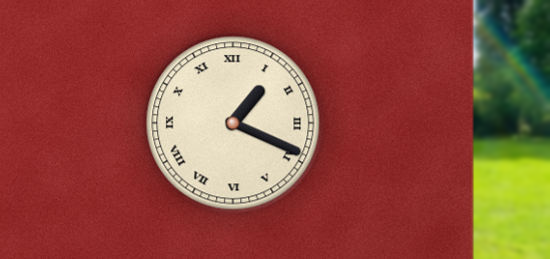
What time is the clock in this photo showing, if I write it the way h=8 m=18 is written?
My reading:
h=1 m=19
